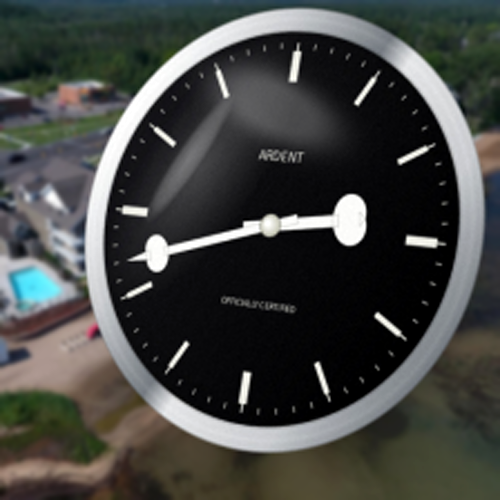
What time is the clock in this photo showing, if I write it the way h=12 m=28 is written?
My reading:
h=2 m=42
